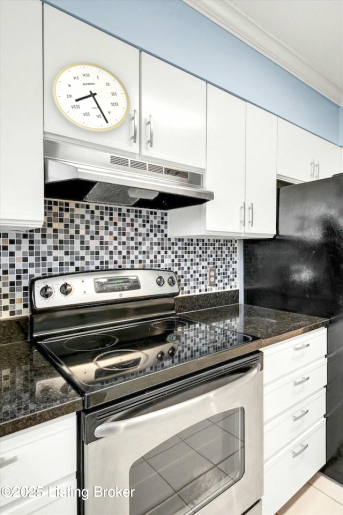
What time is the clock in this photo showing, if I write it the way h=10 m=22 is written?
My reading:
h=8 m=28
